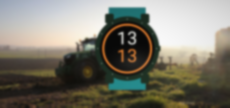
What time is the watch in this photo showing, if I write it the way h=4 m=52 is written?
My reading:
h=13 m=13
